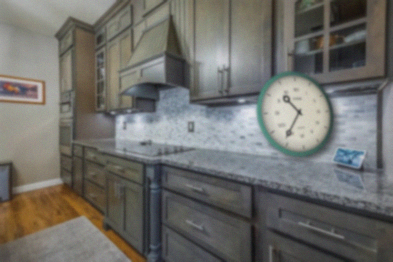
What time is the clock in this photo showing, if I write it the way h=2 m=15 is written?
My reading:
h=10 m=36
